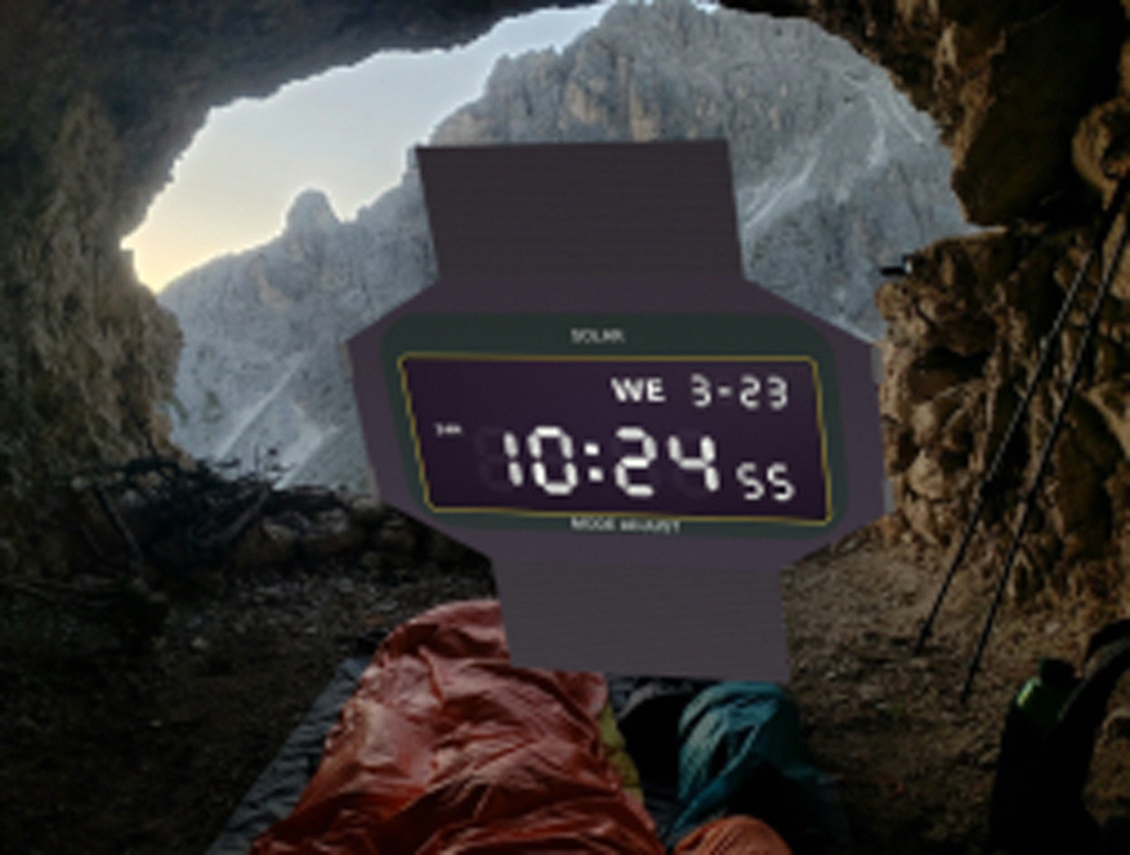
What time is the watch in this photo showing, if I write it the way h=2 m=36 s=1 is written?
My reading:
h=10 m=24 s=55
